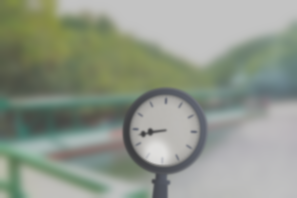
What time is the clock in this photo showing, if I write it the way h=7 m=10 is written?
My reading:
h=8 m=43
